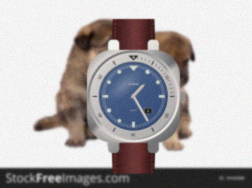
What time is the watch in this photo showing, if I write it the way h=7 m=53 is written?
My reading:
h=1 m=25
